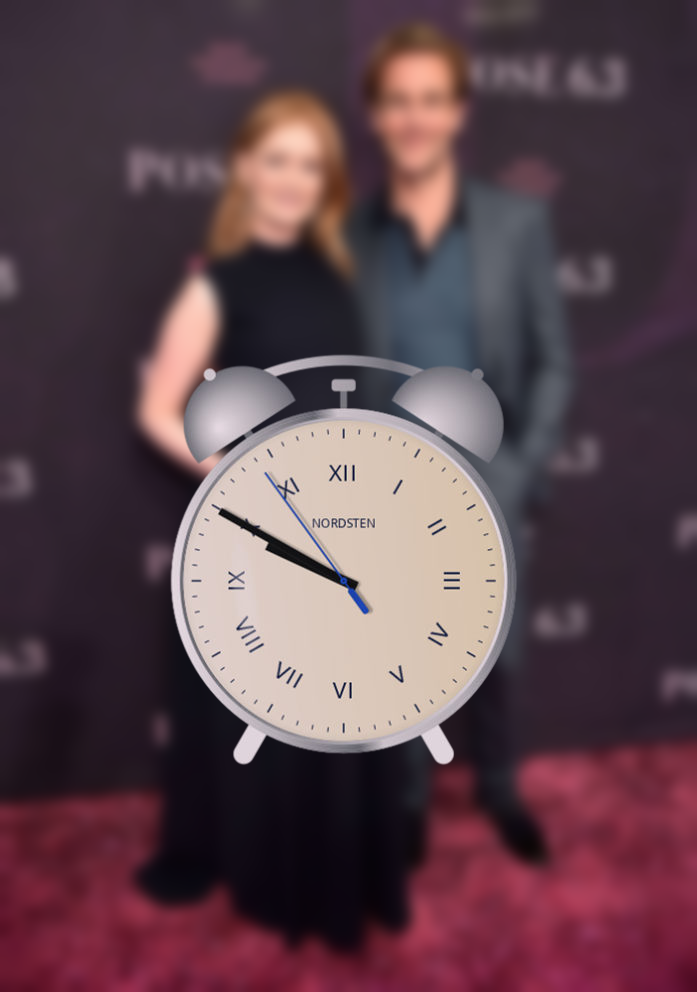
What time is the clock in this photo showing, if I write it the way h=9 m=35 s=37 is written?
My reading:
h=9 m=49 s=54
